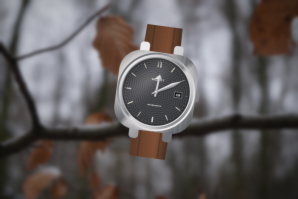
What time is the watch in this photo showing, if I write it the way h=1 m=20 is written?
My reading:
h=12 m=10
